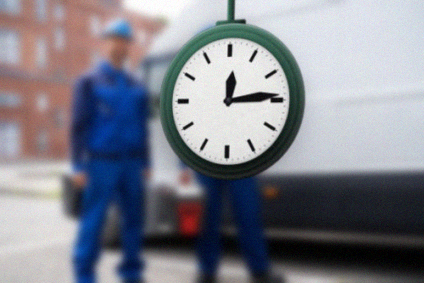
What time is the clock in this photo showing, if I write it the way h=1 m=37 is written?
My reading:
h=12 m=14
